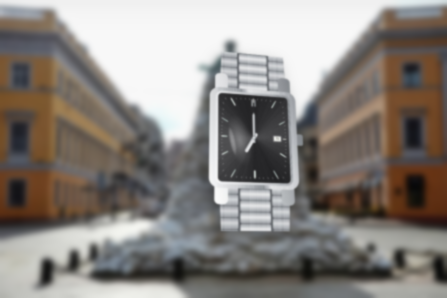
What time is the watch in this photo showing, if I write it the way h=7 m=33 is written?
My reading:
h=7 m=0
